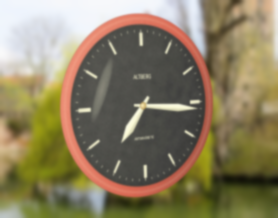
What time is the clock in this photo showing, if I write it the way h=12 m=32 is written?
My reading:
h=7 m=16
